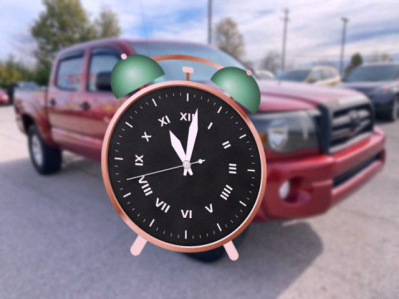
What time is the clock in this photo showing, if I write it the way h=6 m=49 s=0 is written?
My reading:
h=11 m=1 s=42
